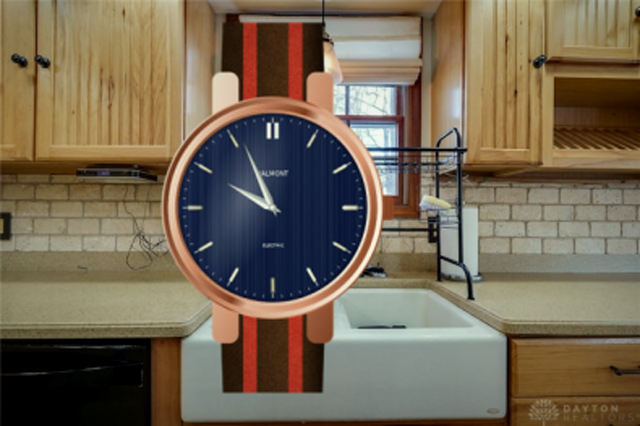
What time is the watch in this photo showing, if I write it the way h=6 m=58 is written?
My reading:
h=9 m=56
